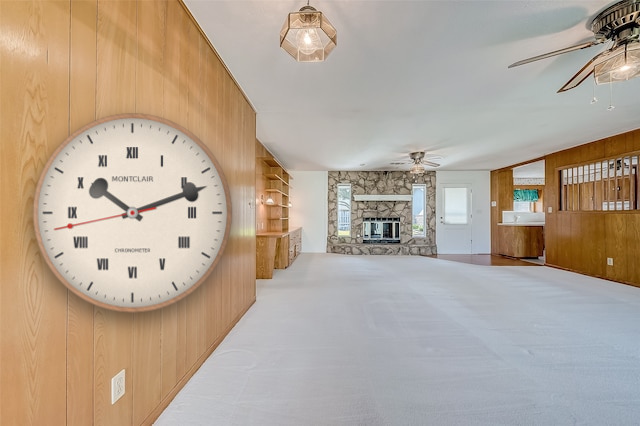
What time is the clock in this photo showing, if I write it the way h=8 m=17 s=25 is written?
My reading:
h=10 m=11 s=43
